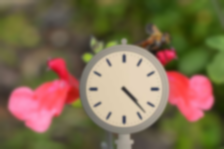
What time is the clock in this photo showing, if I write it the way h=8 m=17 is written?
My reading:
h=4 m=23
